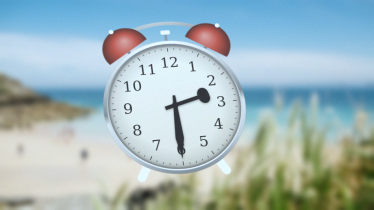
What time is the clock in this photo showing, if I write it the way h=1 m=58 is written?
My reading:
h=2 m=30
